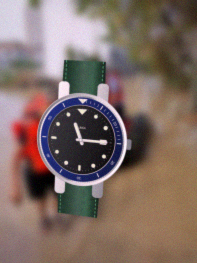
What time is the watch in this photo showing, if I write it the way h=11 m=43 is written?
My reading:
h=11 m=15
